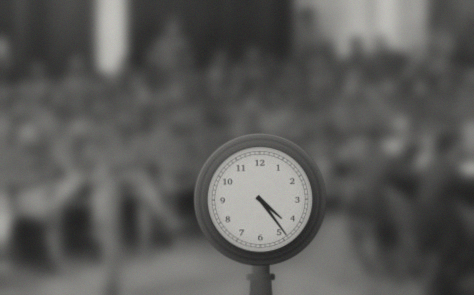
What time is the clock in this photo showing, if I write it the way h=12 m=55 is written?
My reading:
h=4 m=24
